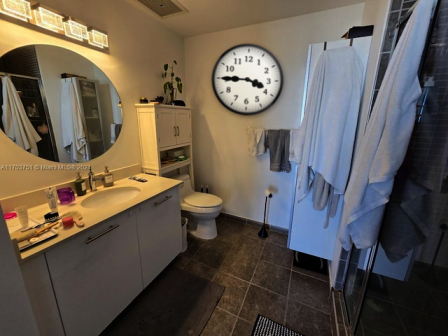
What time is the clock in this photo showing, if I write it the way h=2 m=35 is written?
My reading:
h=3 m=45
